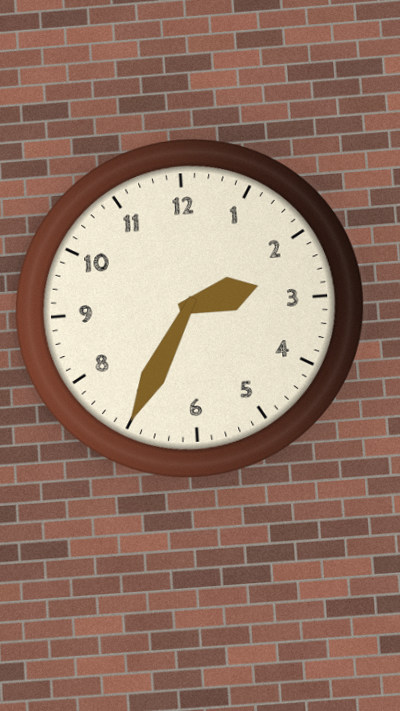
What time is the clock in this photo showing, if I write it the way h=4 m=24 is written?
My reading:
h=2 m=35
